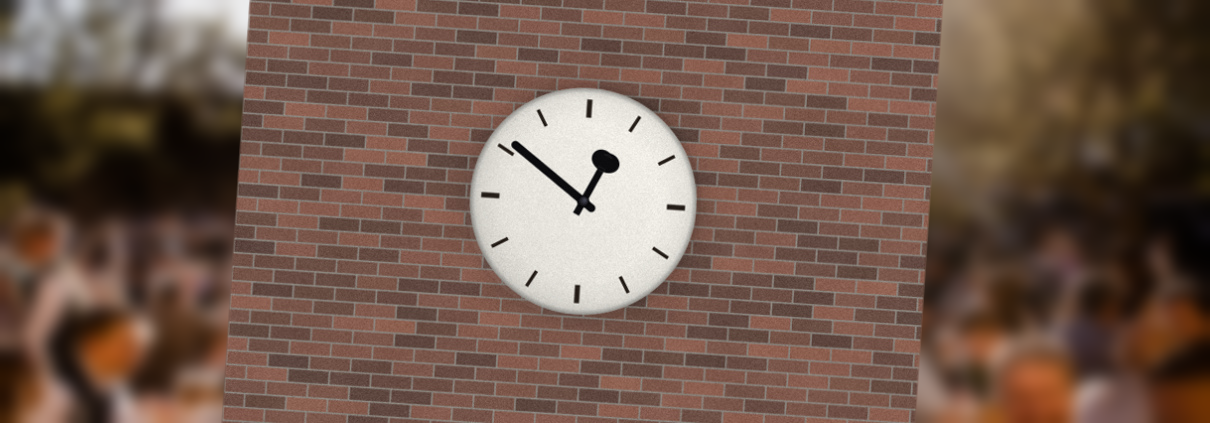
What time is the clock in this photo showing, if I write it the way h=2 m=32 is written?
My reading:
h=12 m=51
